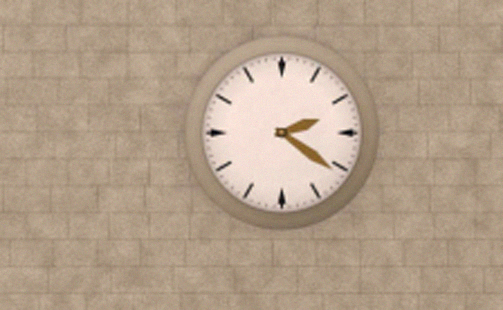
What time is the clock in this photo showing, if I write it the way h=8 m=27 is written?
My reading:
h=2 m=21
